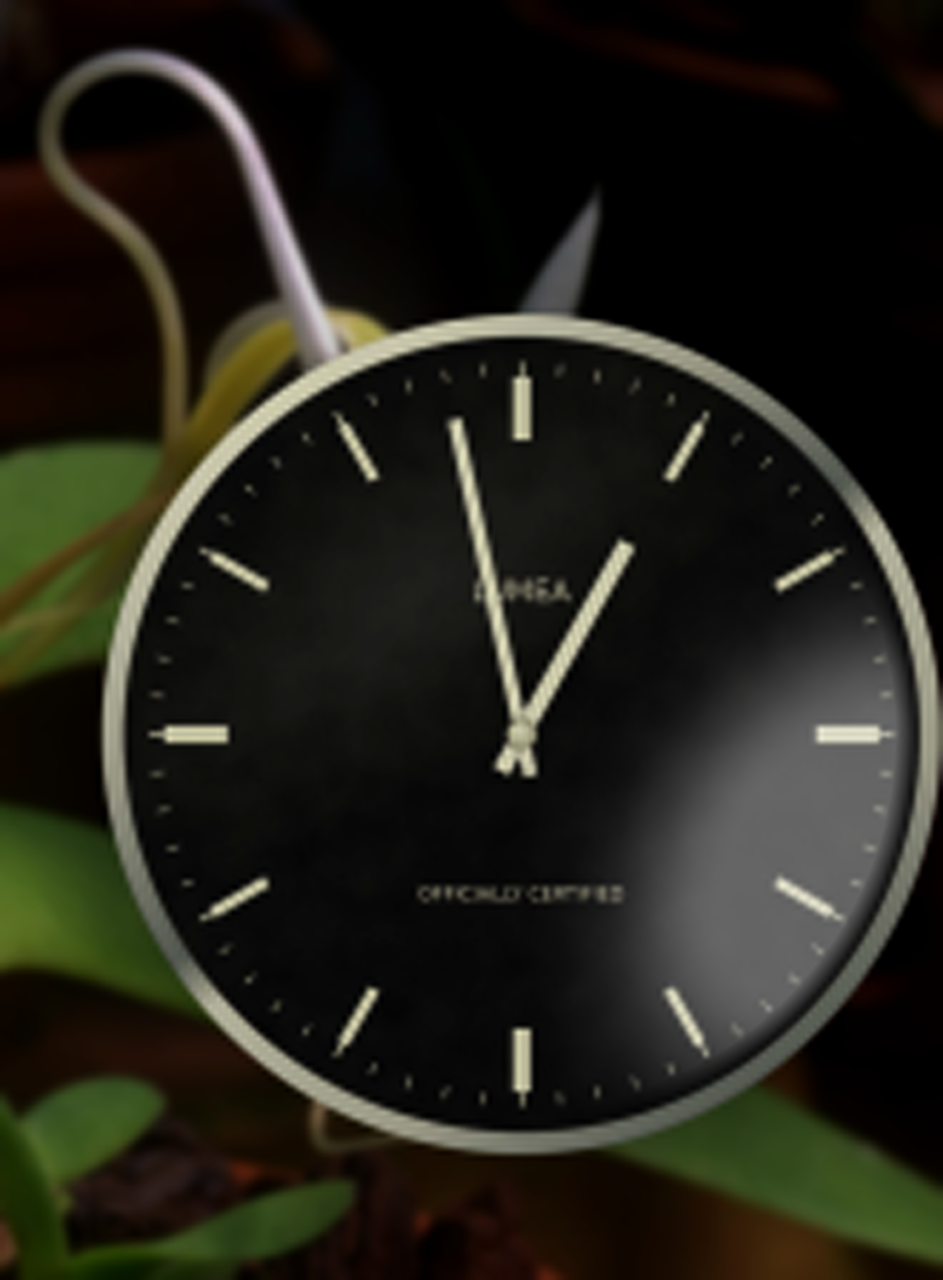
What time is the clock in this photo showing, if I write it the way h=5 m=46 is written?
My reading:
h=12 m=58
